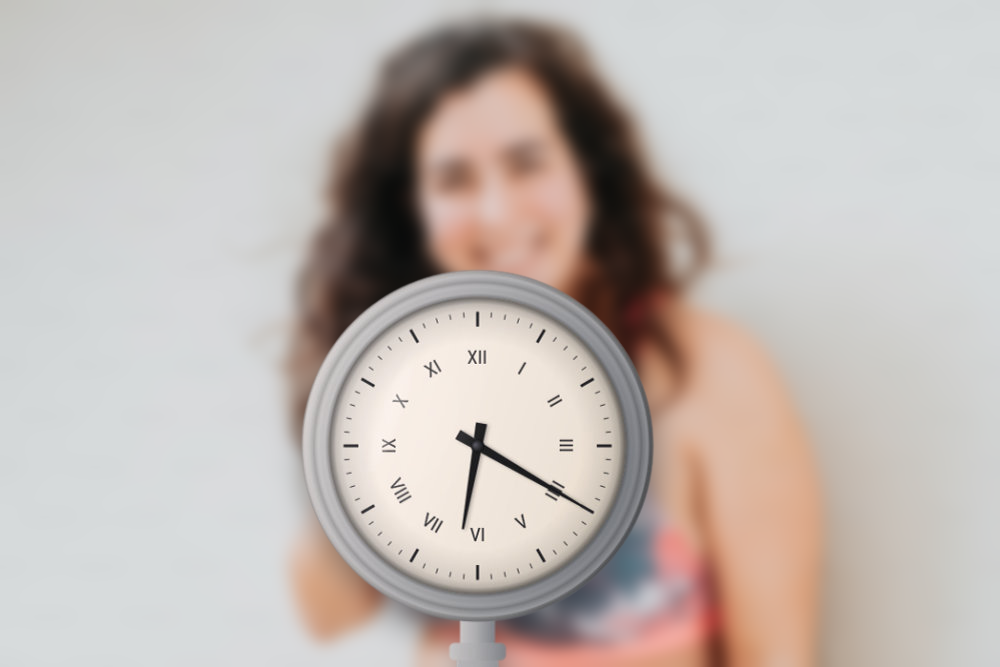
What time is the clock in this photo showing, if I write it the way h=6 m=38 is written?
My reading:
h=6 m=20
